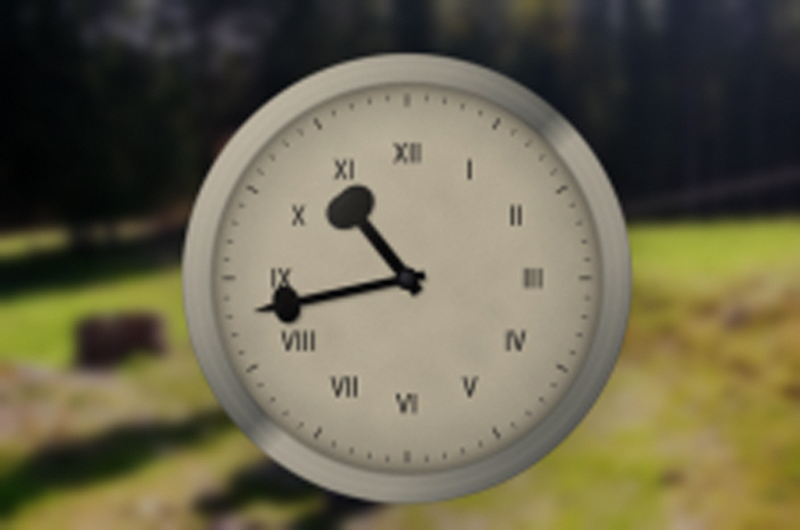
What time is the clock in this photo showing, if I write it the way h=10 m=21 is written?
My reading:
h=10 m=43
